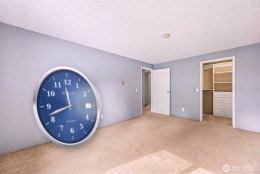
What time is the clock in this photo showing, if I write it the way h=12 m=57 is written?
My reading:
h=11 m=42
